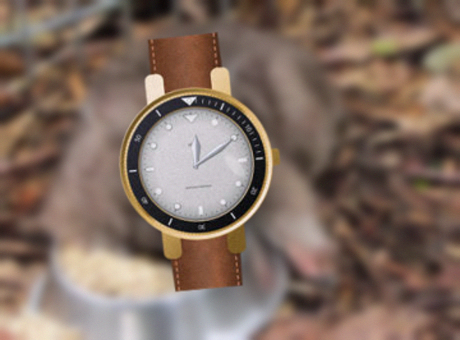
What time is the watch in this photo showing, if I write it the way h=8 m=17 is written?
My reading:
h=12 m=10
